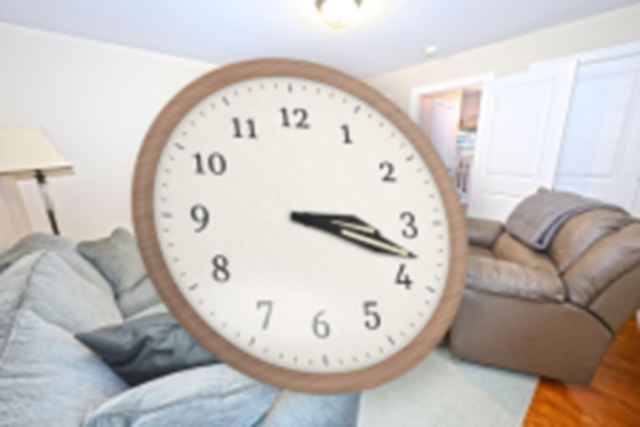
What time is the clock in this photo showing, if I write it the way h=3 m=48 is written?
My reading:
h=3 m=18
